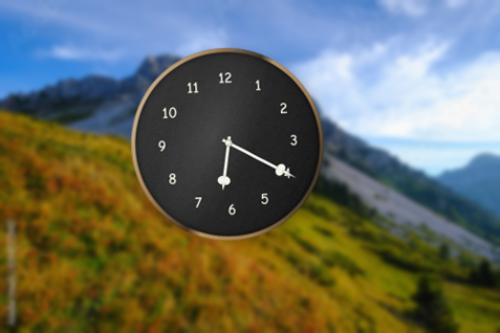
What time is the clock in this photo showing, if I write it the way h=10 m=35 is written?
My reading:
h=6 m=20
